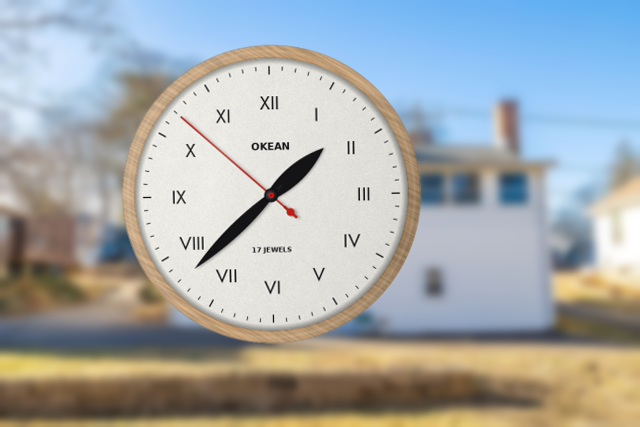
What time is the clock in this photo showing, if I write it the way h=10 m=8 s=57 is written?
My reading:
h=1 m=37 s=52
